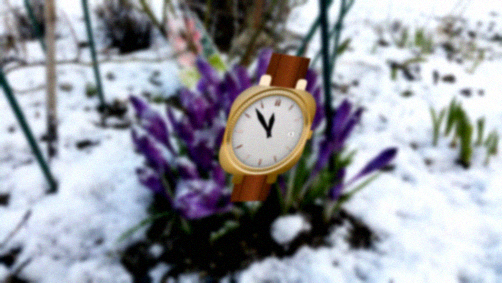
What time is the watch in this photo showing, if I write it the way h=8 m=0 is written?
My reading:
h=11 m=53
